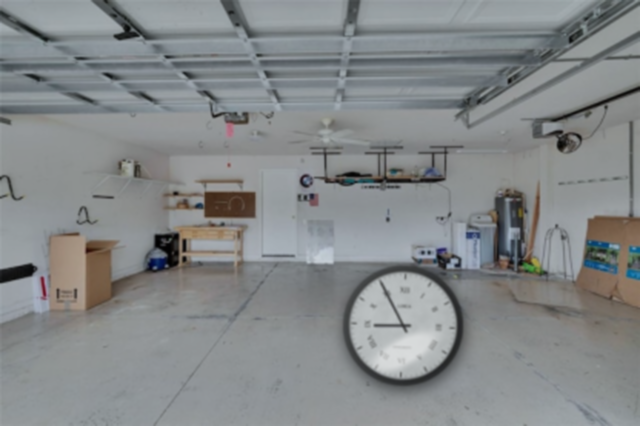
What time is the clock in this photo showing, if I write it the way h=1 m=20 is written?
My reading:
h=8 m=55
